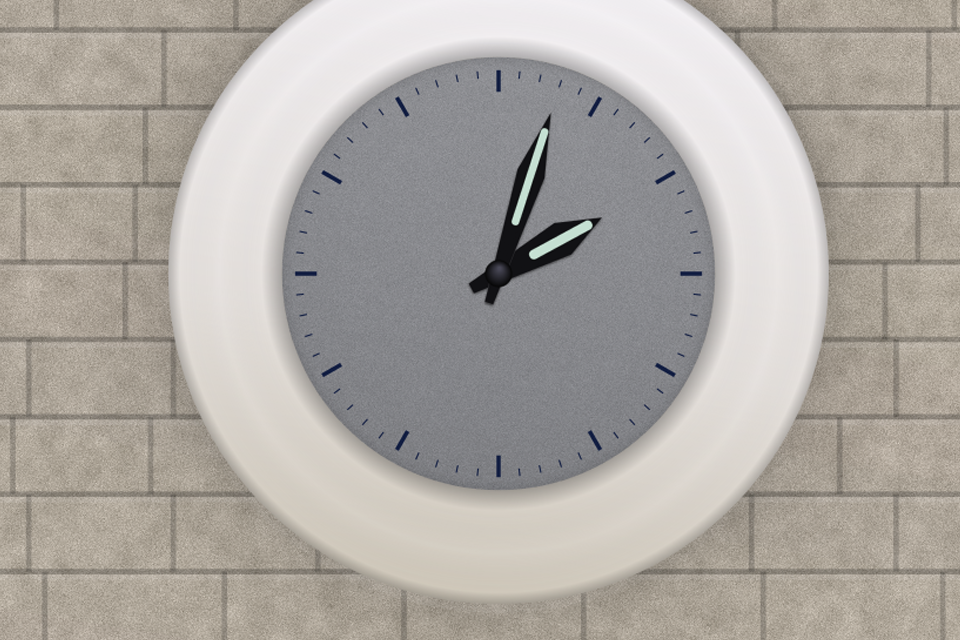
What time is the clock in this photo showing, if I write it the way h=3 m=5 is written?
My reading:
h=2 m=3
